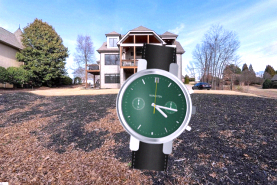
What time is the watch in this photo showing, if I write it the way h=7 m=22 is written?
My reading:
h=4 m=16
